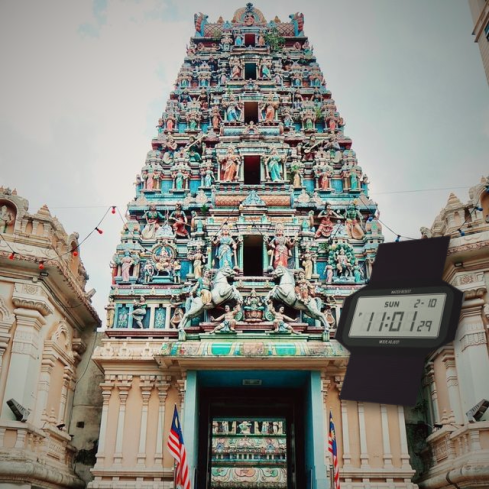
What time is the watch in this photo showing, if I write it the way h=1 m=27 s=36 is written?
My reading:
h=11 m=1 s=29
